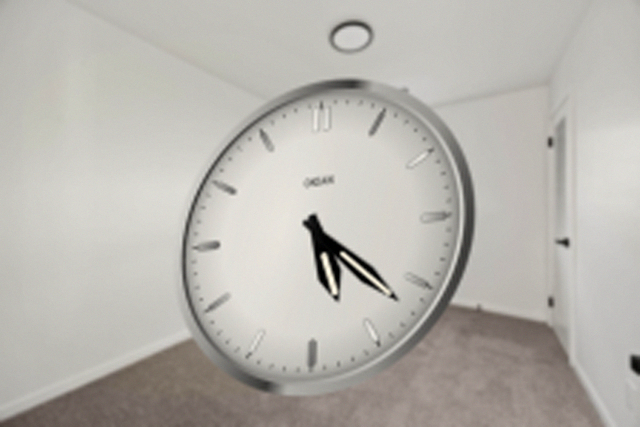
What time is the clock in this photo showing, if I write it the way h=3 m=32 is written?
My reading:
h=5 m=22
